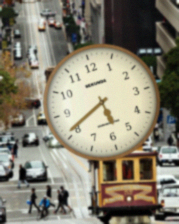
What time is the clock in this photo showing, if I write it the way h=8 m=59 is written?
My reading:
h=5 m=41
